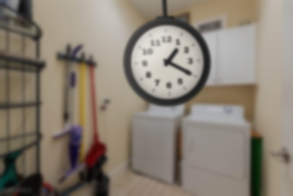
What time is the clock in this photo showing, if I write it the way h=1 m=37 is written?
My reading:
h=1 m=20
